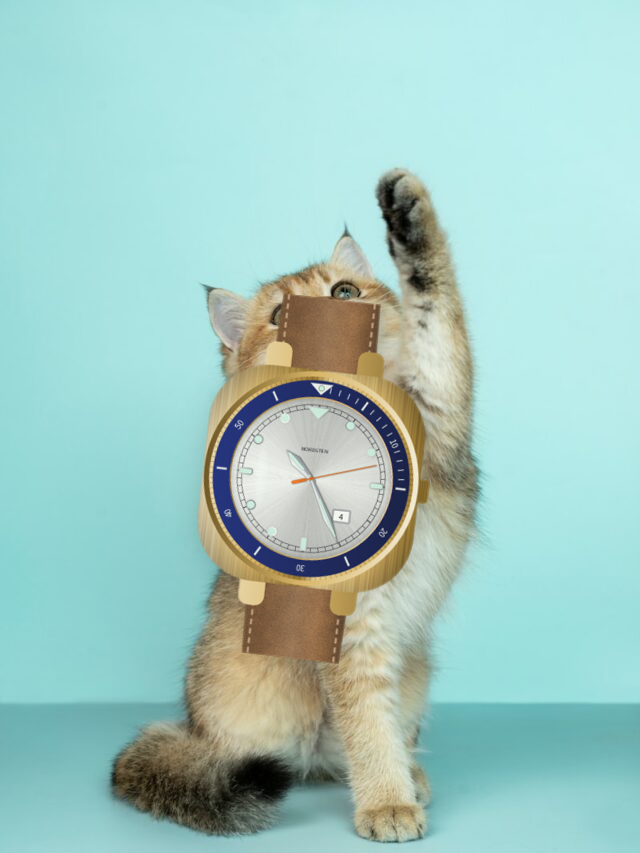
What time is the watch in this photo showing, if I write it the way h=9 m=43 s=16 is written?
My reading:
h=10 m=25 s=12
